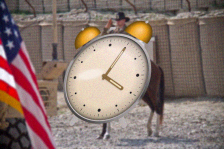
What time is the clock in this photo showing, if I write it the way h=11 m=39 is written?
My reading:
h=4 m=5
